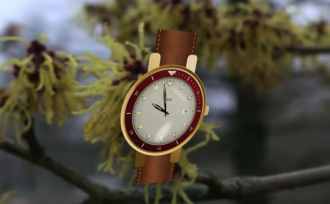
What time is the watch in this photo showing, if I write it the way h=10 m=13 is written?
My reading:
h=9 m=58
